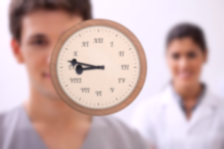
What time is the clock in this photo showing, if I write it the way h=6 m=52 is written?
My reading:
h=8 m=47
